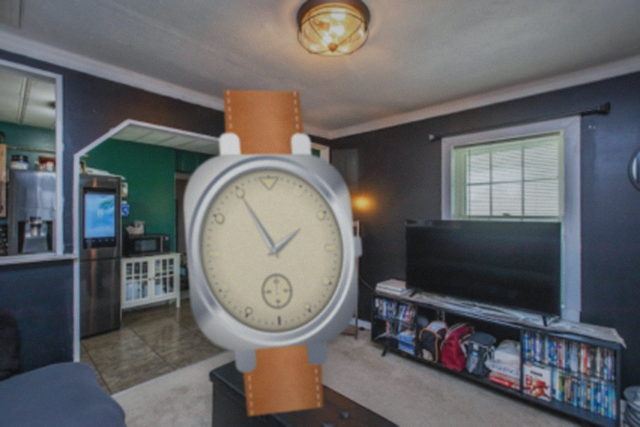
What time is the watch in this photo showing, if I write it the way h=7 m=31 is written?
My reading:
h=1 m=55
